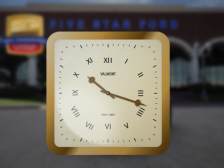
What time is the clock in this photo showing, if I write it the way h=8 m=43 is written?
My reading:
h=10 m=18
